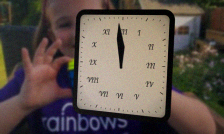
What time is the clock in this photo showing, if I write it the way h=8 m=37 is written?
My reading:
h=11 m=59
